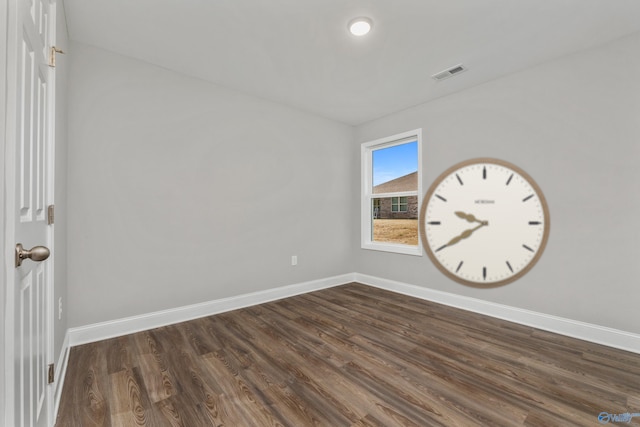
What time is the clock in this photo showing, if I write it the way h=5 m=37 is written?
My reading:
h=9 m=40
